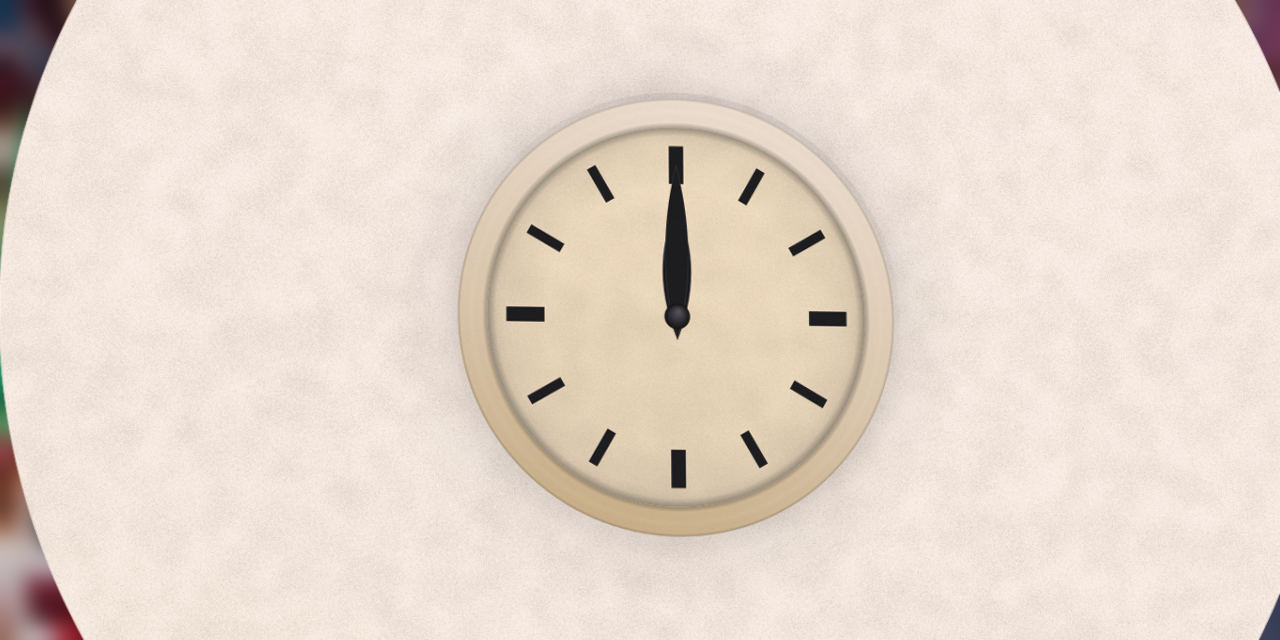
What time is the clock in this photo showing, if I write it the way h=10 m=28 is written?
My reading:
h=12 m=0
